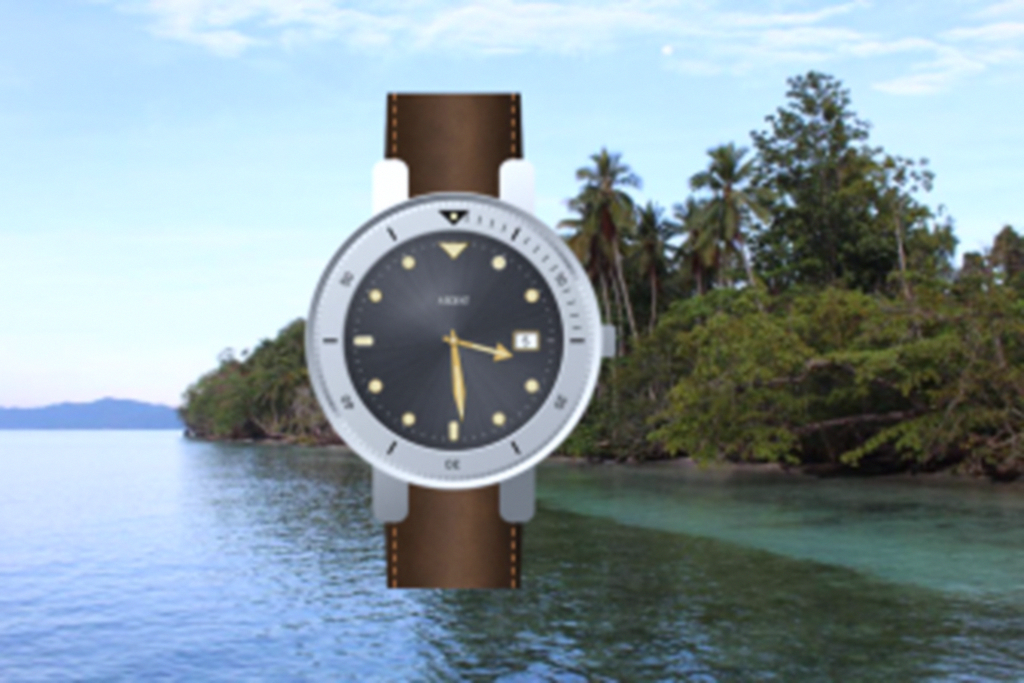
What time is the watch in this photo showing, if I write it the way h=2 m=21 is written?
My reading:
h=3 m=29
